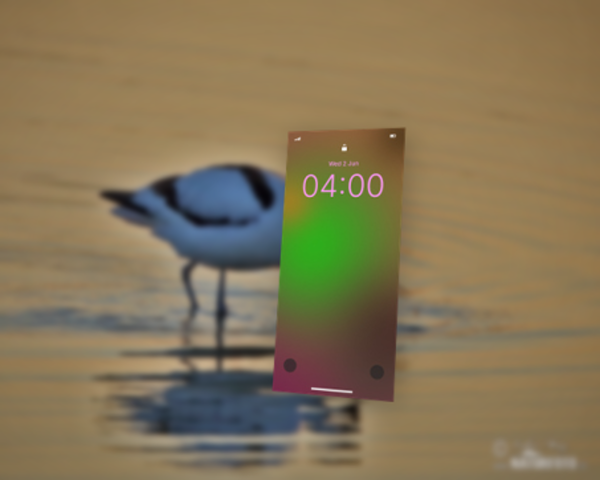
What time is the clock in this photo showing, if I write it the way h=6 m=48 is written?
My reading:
h=4 m=0
